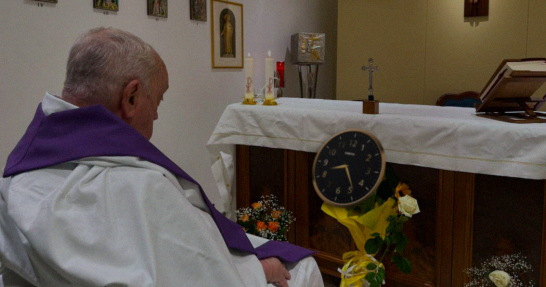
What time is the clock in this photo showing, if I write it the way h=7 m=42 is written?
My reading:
h=8 m=24
